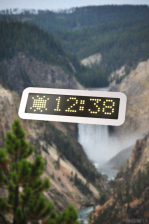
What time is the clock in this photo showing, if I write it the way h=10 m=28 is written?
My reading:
h=12 m=38
